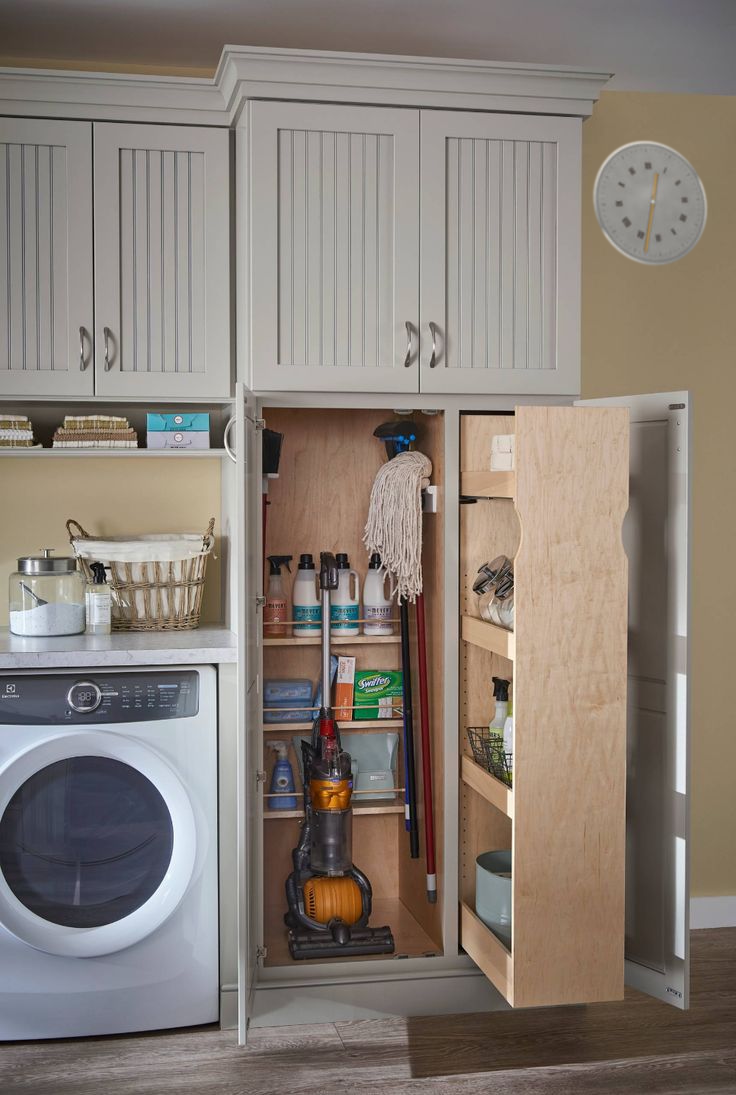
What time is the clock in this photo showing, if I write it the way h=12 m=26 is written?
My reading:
h=12 m=33
